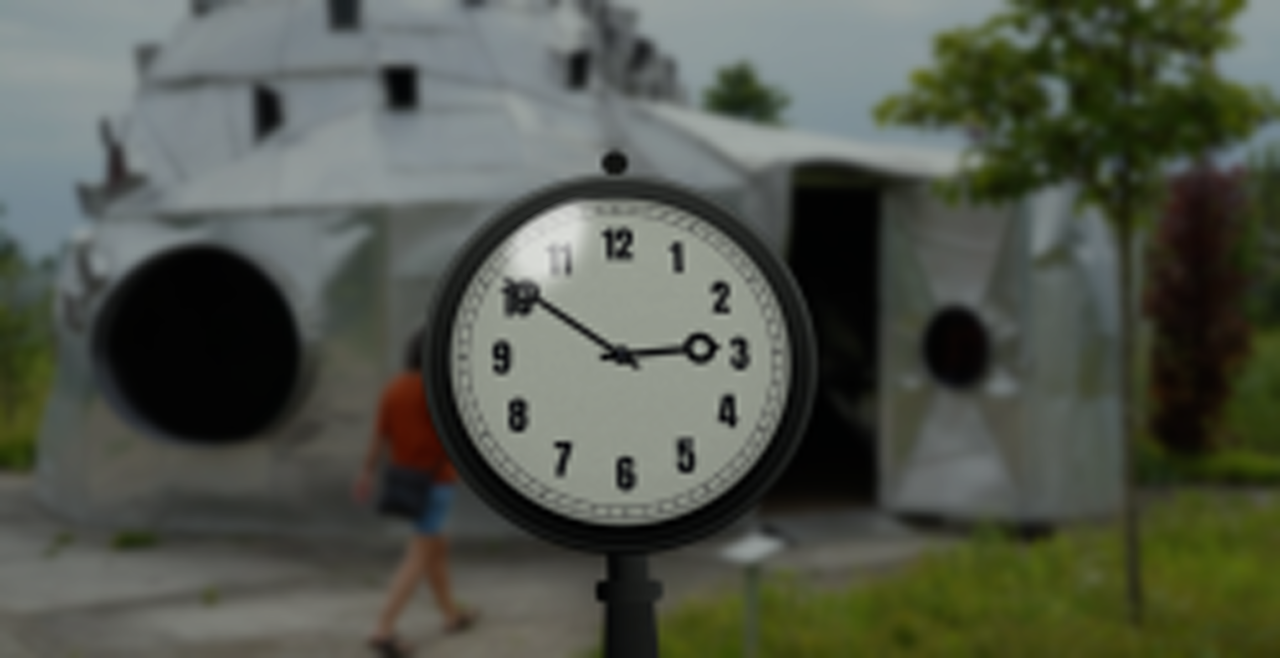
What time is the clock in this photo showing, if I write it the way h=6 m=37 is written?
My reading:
h=2 m=51
